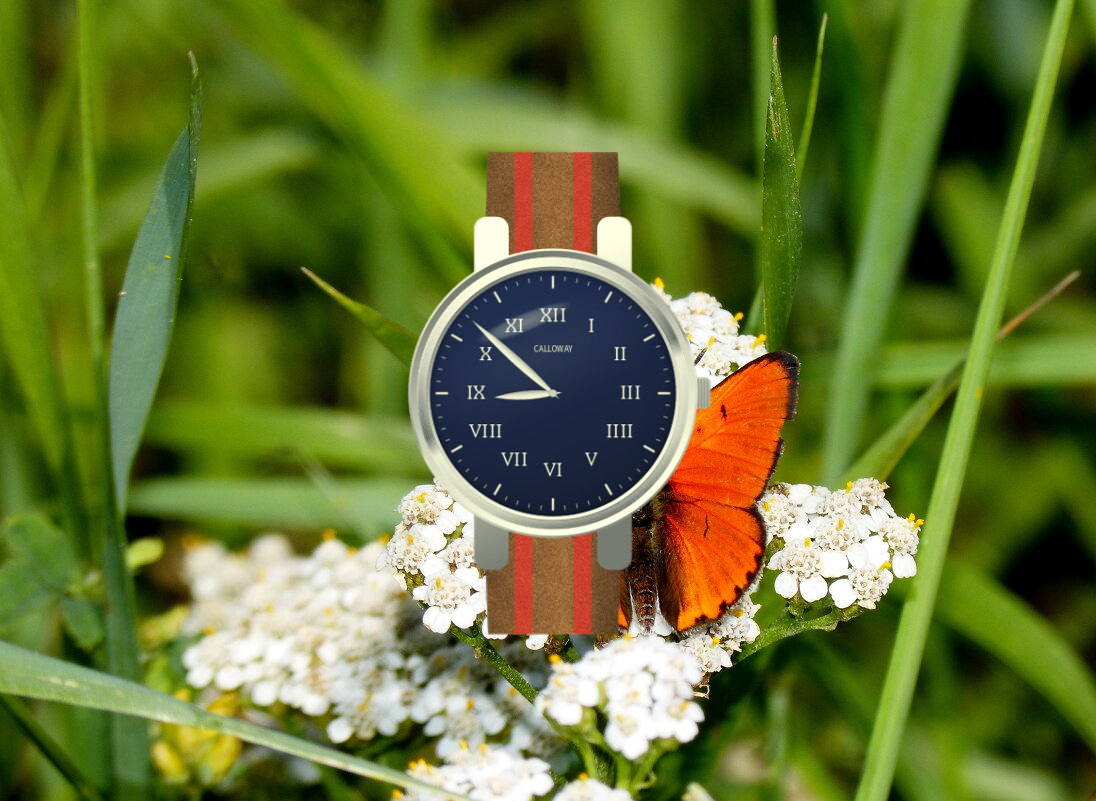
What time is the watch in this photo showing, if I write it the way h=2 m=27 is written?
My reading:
h=8 m=52
